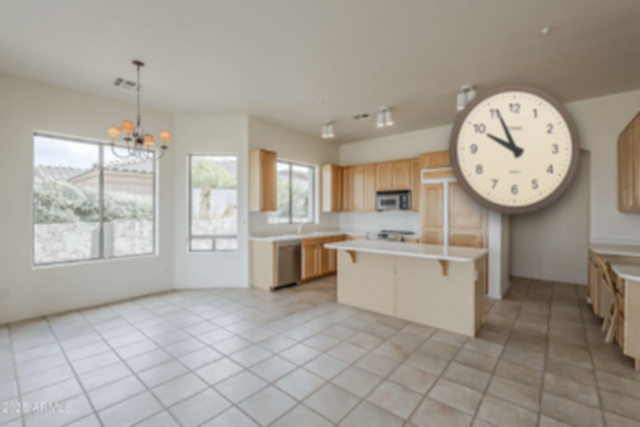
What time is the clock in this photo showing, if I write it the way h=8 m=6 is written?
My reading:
h=9 m=56
